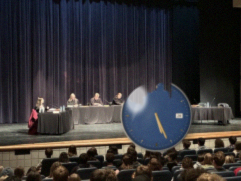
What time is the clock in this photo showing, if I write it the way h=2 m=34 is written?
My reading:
h=5 m=26
